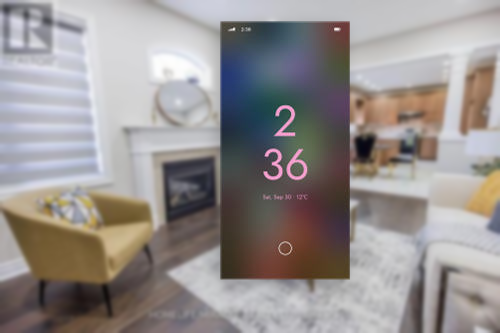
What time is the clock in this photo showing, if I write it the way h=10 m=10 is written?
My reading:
h=2 m=36
